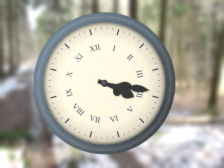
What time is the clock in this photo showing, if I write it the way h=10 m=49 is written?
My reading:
h=4 m=19
